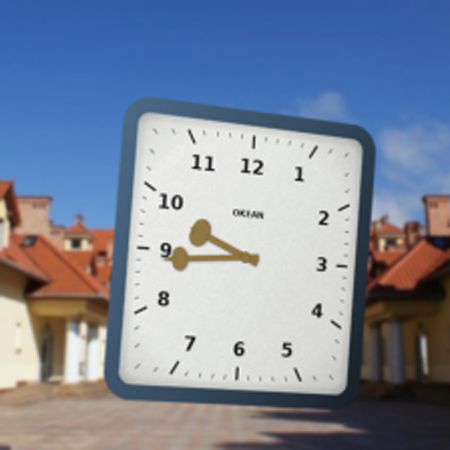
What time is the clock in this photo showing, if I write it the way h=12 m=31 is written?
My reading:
h=9 m=44
